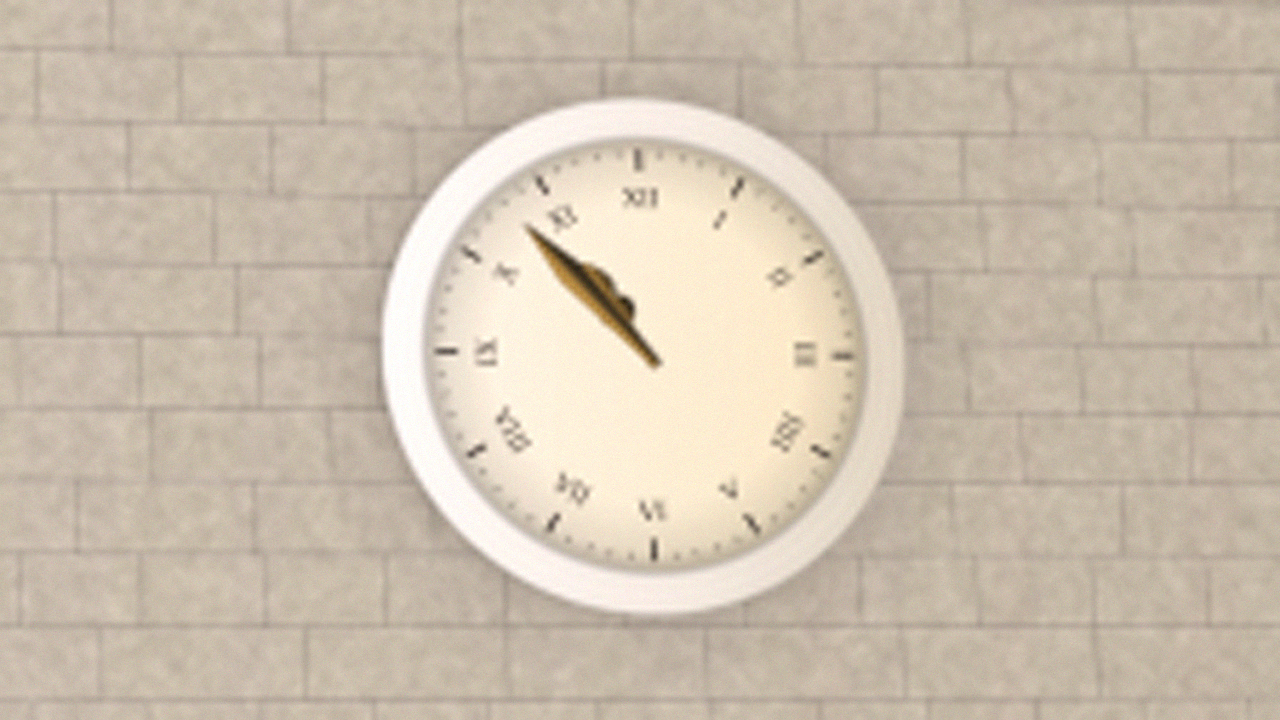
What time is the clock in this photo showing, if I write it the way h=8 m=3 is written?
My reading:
h=10 m=53
